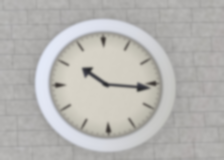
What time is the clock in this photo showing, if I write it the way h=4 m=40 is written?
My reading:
h=10 m=16
